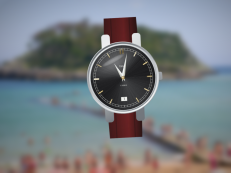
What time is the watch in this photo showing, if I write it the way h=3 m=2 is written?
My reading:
h=11 m=2
